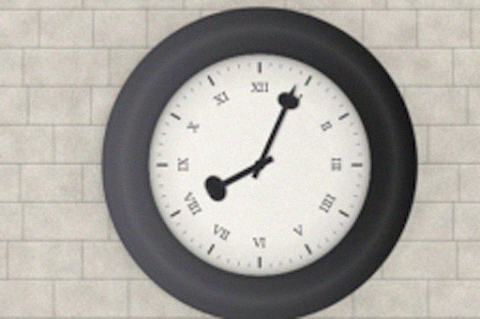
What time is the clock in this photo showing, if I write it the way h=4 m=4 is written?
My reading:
h=8 m=4
